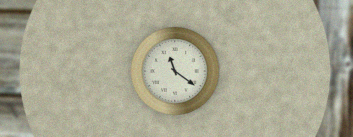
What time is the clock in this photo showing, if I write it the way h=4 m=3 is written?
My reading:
h=11 m=21
